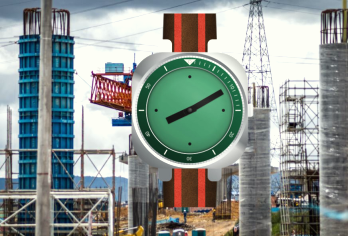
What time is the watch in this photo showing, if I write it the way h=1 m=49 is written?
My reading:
h=8 m=10
